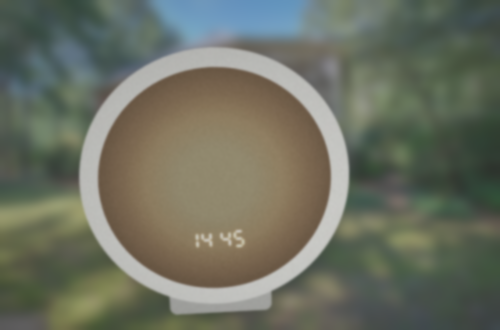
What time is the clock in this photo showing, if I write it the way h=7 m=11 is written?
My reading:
h=14 m=45
